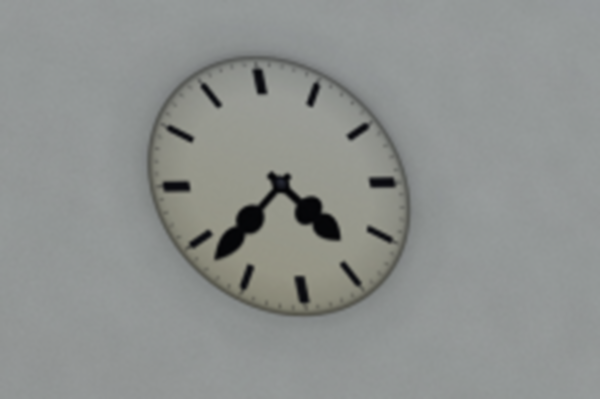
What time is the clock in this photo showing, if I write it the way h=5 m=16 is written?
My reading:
h=4 m=38
